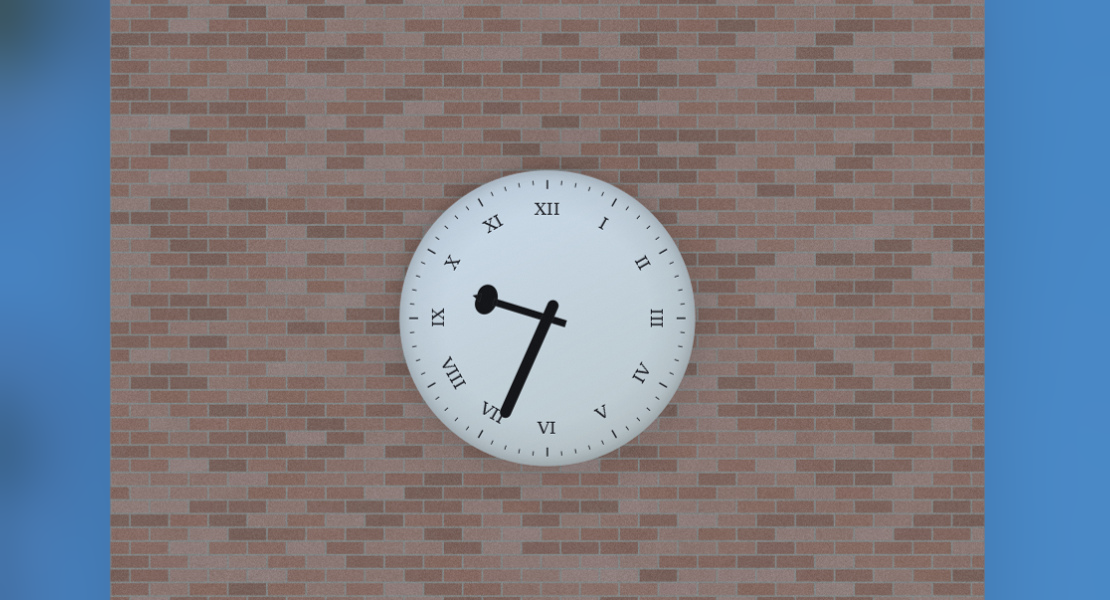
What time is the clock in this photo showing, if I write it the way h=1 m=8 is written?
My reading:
h=9 m=34
